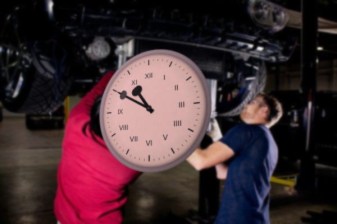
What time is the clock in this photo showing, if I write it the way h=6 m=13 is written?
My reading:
h=10 m=50
